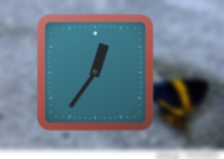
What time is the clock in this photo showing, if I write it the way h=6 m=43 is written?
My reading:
h=12 m=36
